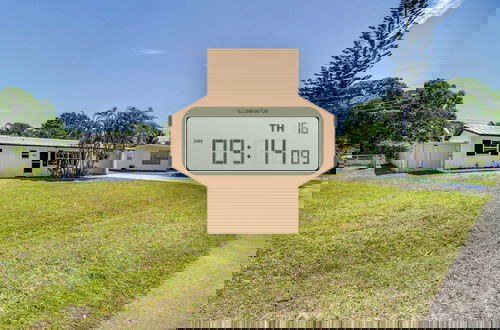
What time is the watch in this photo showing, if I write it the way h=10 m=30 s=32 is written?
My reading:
h=9 m=14 s=9
